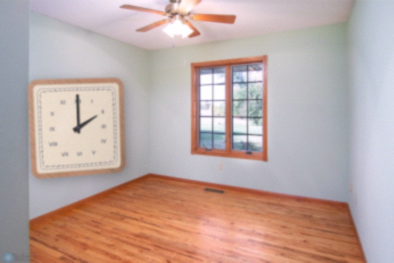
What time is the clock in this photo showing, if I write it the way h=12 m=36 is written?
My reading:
h=2 m=0
